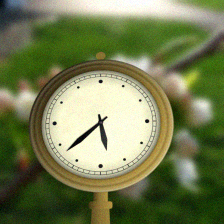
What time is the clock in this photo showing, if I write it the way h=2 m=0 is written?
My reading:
h=5 m=38
